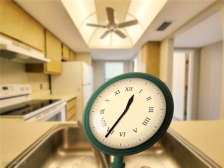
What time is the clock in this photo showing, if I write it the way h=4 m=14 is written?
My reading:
h=12 m=35
